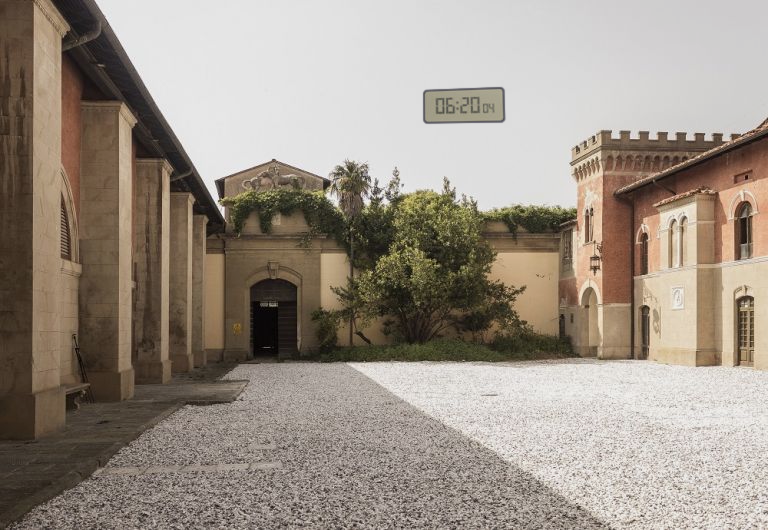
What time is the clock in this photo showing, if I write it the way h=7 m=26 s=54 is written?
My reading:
h=6 m=20 s=4
